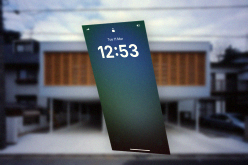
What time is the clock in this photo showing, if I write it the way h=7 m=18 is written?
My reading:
h=12 m=53
